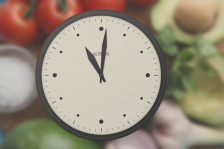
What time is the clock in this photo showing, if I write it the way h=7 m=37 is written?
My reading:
h=11 m=1
